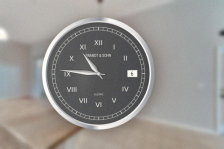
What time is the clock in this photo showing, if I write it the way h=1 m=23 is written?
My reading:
h=10 m=46
